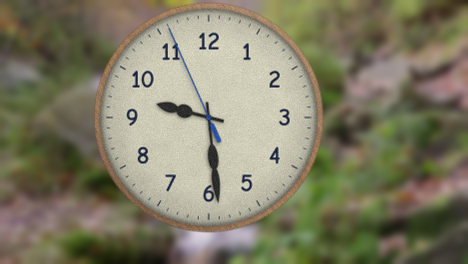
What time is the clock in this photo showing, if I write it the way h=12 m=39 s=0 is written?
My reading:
h=9 m=28 s=56
